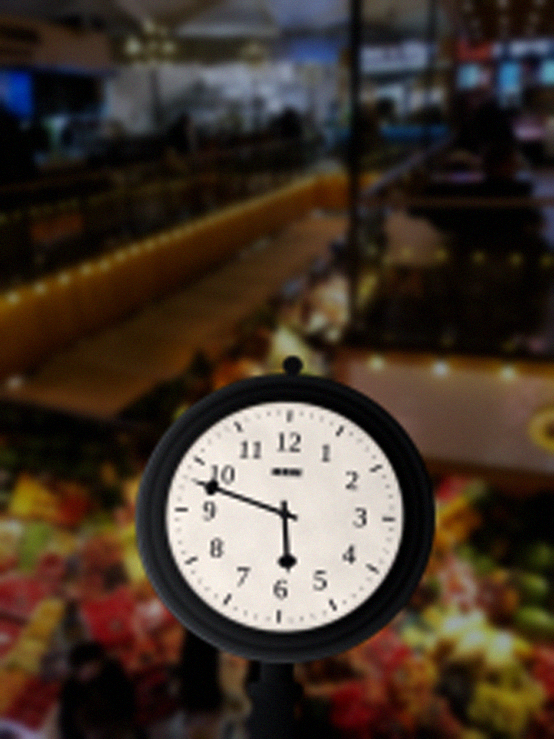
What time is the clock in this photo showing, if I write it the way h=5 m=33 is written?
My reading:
h=5 m=48
